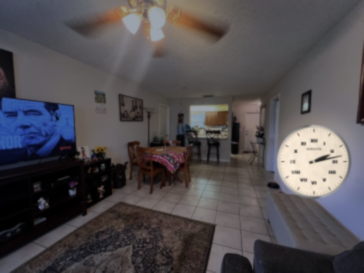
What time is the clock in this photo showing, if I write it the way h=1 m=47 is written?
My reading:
h=2 m=13
